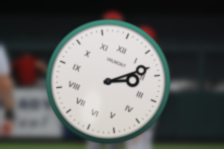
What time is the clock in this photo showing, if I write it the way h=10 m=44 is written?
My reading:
h=2 m=8
